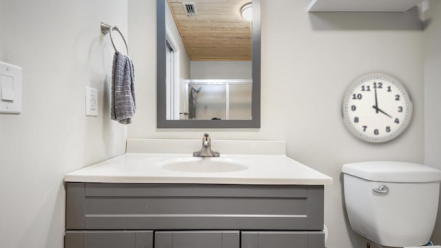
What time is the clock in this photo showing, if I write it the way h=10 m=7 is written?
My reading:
h=3 m=59
